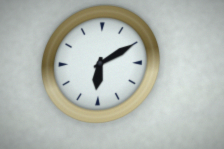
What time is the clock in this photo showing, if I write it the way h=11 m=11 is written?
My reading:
h=6 m=10
